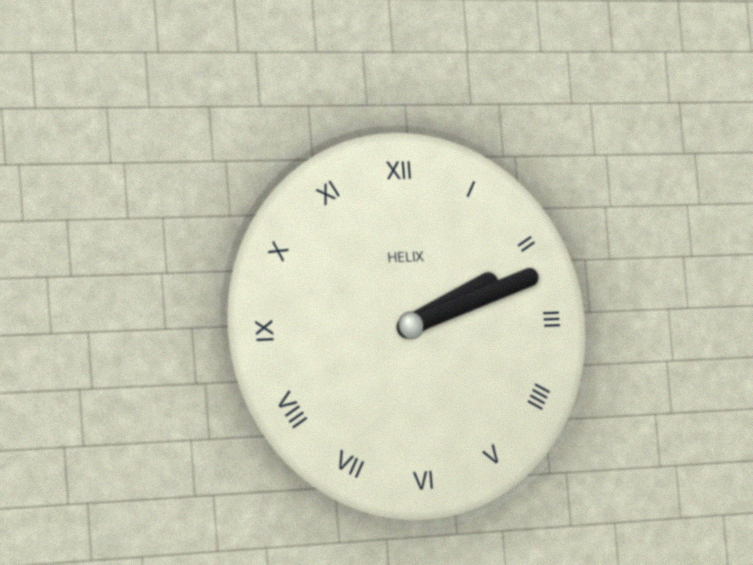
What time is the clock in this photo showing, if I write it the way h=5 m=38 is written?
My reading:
h=2 m=12
